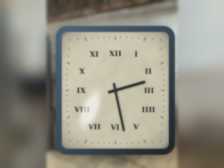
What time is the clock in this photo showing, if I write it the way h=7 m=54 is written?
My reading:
h=2 m=28
